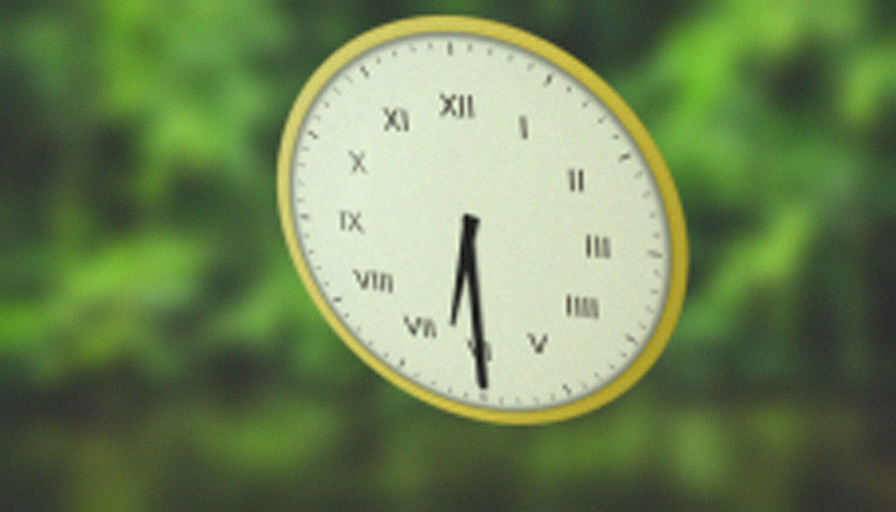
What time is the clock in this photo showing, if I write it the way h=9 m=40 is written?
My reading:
h=6 m=30
